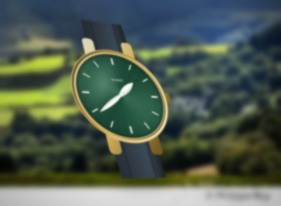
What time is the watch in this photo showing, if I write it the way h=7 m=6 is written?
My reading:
h=1 m=39
